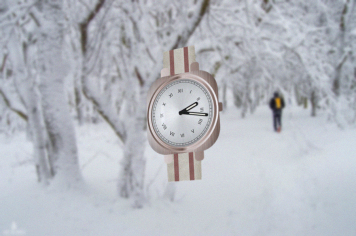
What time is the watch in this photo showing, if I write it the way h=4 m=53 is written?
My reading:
h=2 m=17
